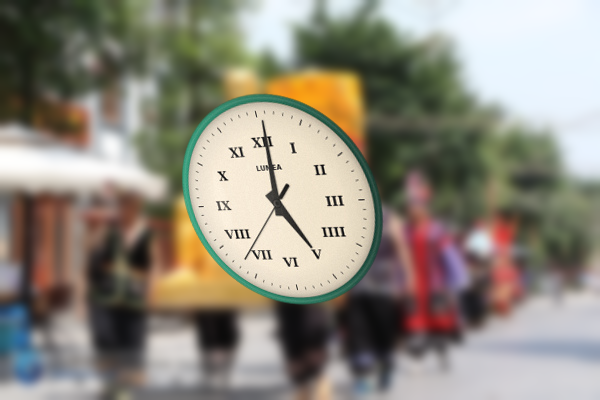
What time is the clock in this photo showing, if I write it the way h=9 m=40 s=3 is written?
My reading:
h=5 m=0 s=37
